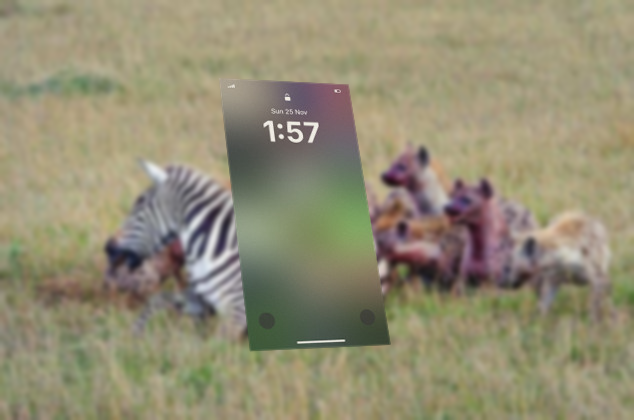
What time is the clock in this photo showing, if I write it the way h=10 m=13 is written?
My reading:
h=1 m=57
